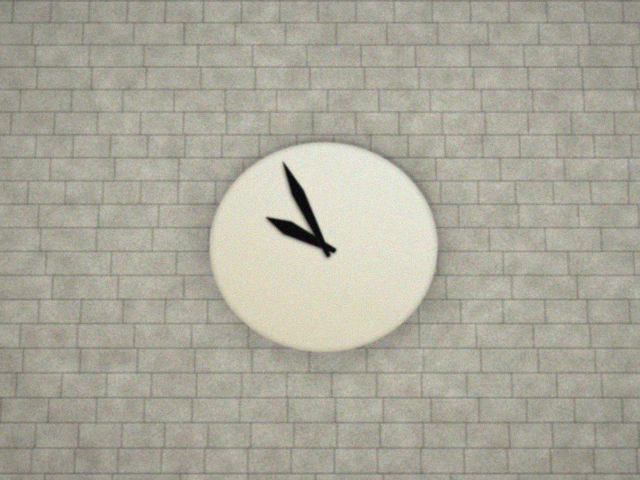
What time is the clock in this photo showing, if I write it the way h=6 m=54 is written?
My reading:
h=9 m=56
